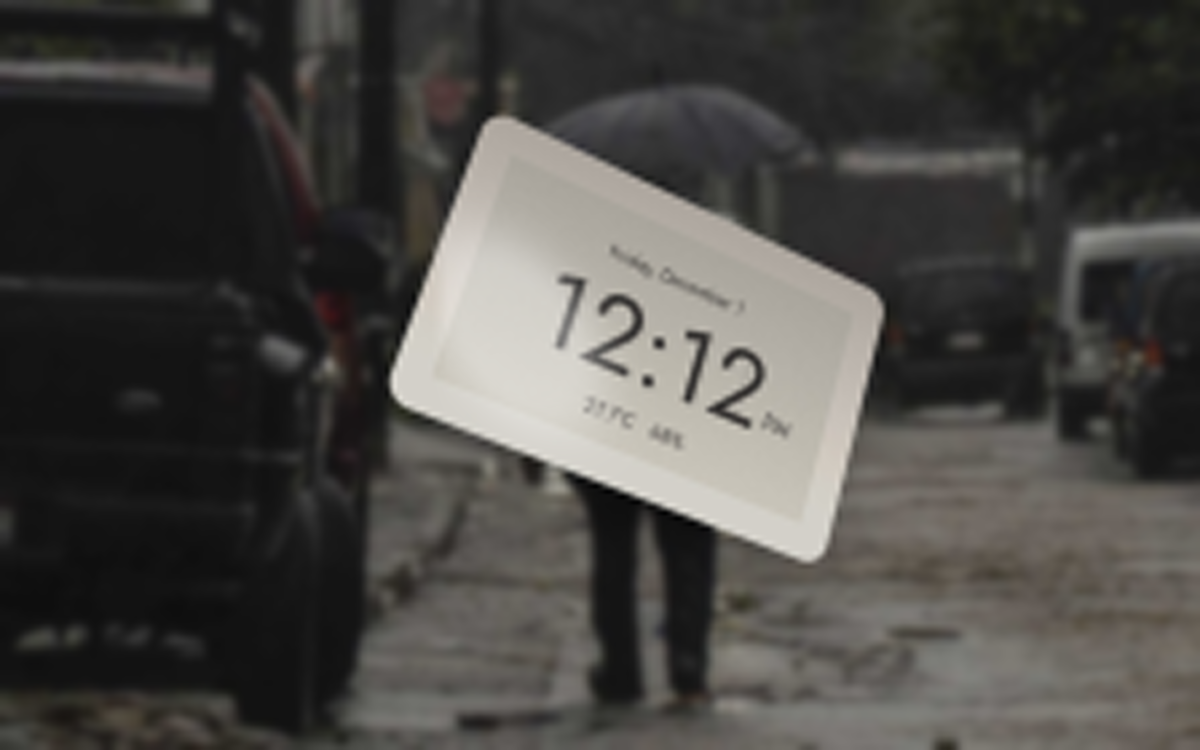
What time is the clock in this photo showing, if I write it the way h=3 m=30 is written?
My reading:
h=12 m=12
